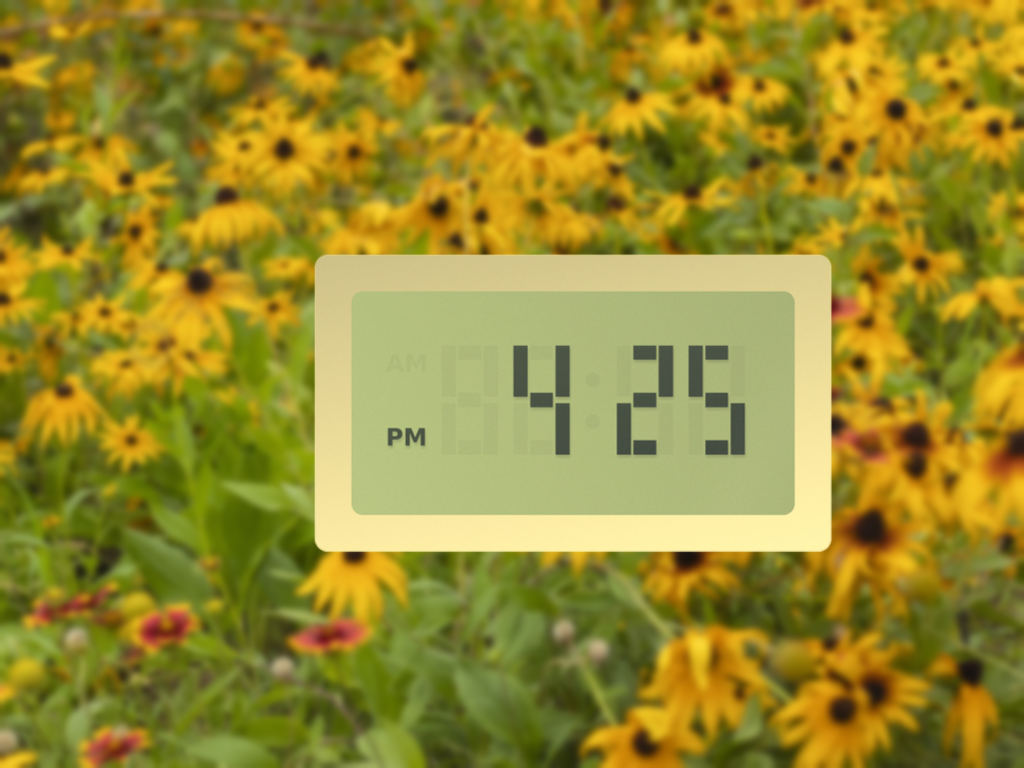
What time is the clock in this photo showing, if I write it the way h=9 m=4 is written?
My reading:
h=4 m=25
